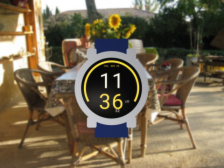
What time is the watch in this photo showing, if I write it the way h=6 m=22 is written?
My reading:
h=11 m=36
